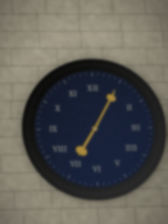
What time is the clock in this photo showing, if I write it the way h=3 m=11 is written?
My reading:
h=7 m=5
